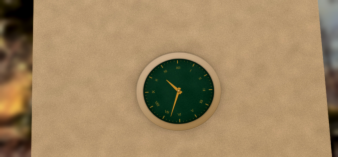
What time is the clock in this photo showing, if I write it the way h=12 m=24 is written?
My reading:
h=10 m=33
